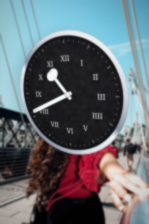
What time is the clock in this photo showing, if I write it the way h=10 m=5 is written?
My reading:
h=10 m=41
